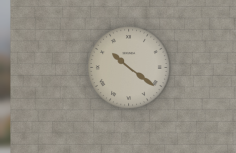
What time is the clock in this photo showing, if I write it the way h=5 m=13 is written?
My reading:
h=10 m=21
